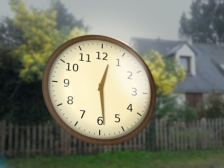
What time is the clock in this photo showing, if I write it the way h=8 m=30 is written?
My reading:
h=12 m=29
